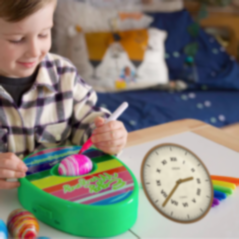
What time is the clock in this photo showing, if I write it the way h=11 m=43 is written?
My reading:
h=2 m=38
